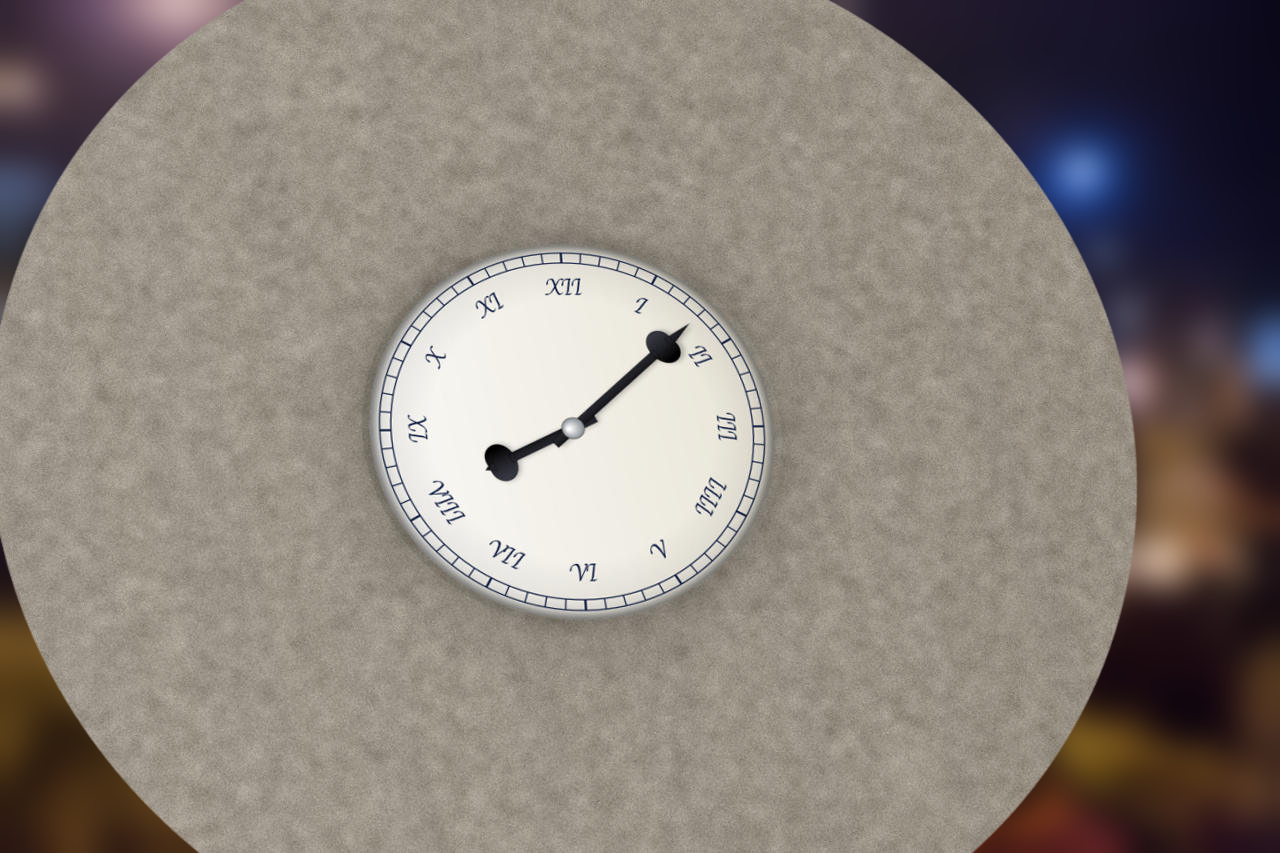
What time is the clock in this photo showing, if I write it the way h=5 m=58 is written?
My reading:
h=8 m=8
